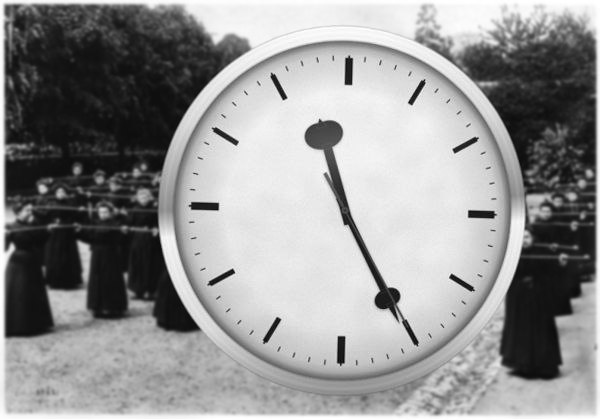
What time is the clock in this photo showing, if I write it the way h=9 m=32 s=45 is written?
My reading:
h=11 m=25 s=25
